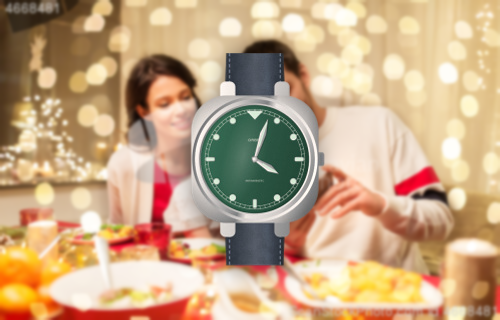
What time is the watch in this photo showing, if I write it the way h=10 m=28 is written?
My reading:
h=4 m=3
